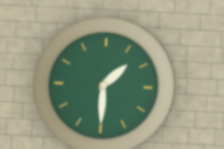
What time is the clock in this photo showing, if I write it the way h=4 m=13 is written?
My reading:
h=1 m=30
